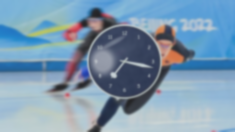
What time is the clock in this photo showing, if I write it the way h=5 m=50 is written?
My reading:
h=7 m=17
